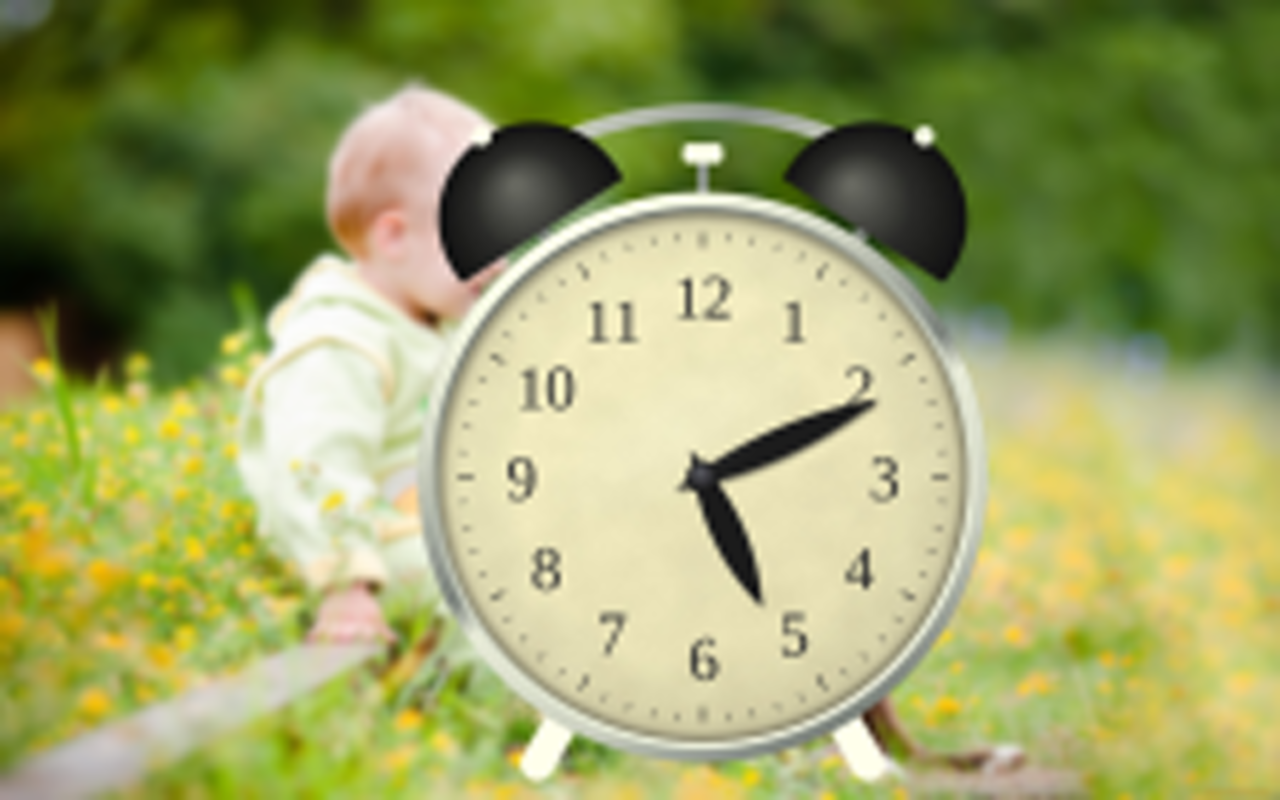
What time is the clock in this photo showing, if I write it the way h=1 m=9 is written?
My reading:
h=5 m=11
